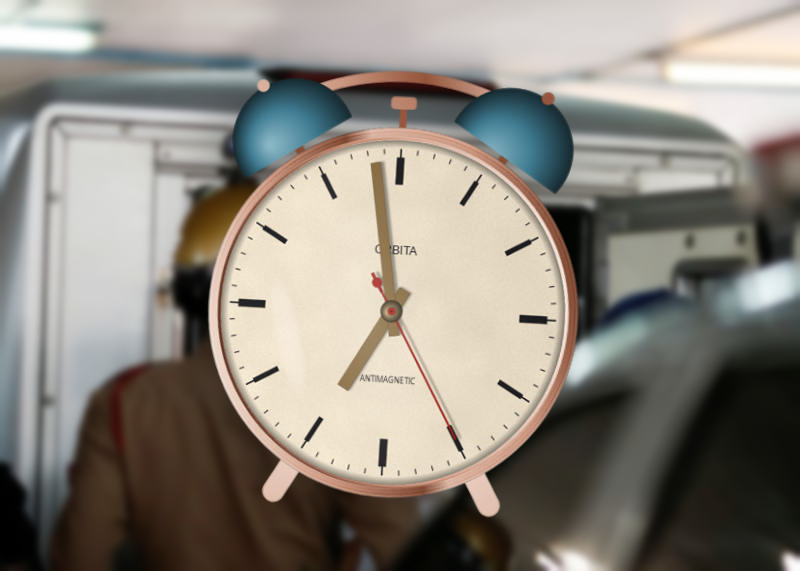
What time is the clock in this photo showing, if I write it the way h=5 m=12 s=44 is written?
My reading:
h=6 m=58 s=25
